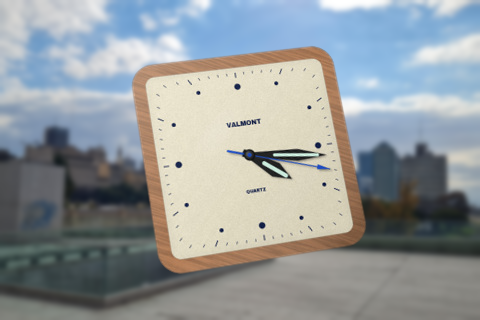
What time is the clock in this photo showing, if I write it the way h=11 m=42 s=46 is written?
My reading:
h=4 m=16 s=18
